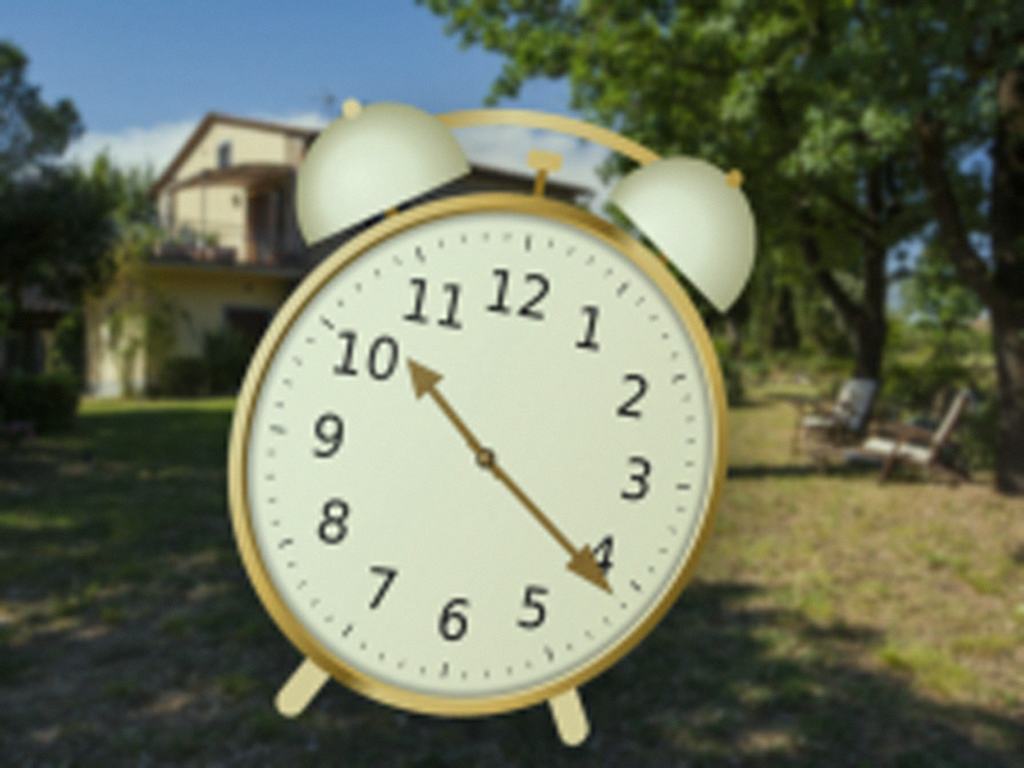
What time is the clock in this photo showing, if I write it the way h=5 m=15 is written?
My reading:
h=10 m=21
